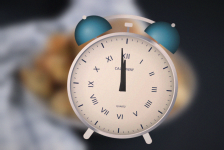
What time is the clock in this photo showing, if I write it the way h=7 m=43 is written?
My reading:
h=11 m=59
